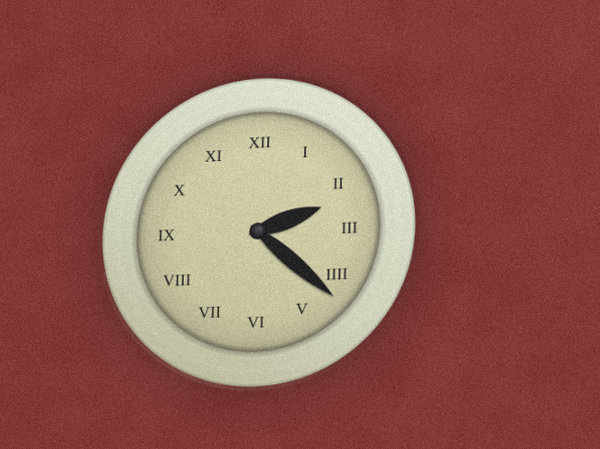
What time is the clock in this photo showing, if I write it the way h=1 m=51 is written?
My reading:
h=2 m=22
